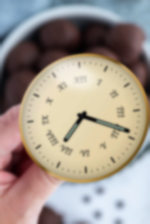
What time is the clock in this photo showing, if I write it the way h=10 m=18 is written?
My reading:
h=7 m=19
